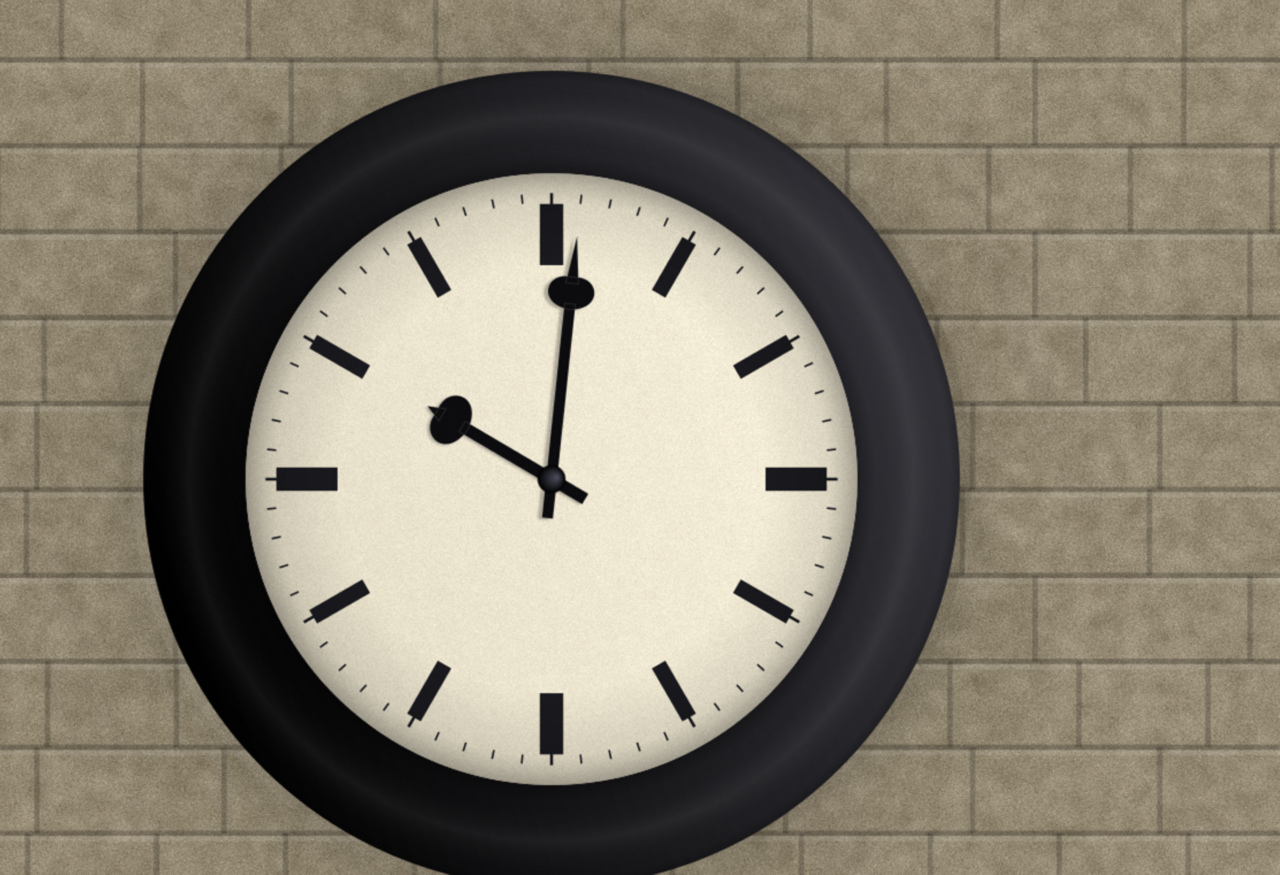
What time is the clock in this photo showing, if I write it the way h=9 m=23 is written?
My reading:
h=10 m=1
